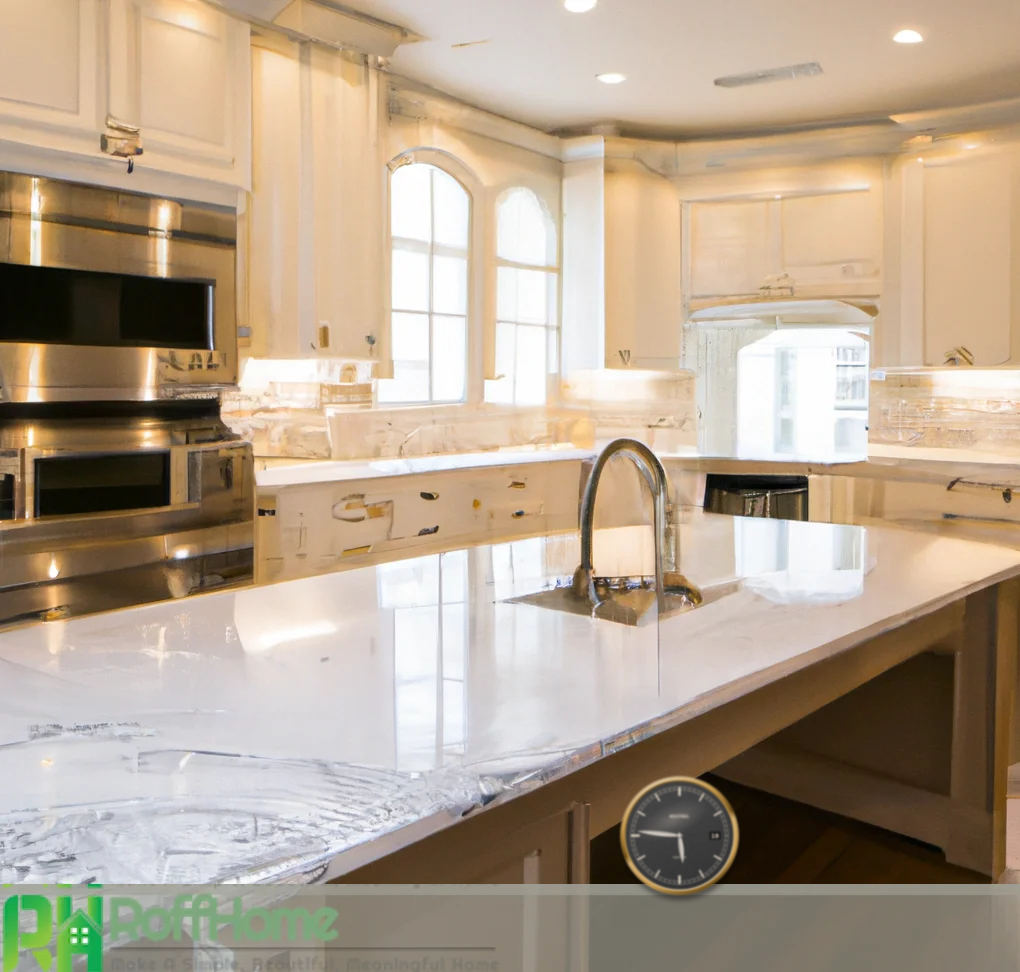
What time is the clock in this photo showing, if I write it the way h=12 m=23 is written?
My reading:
h=5 m=46
